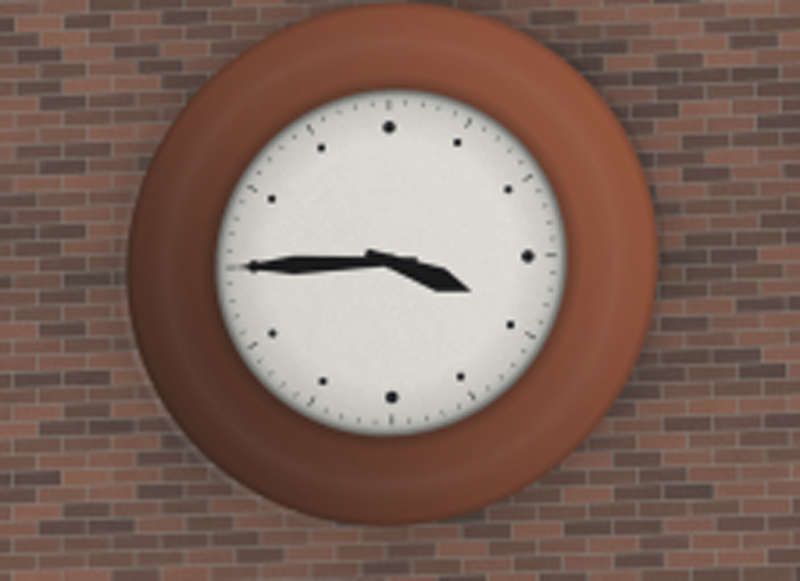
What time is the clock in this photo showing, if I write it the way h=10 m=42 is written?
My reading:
h=3 m=45
